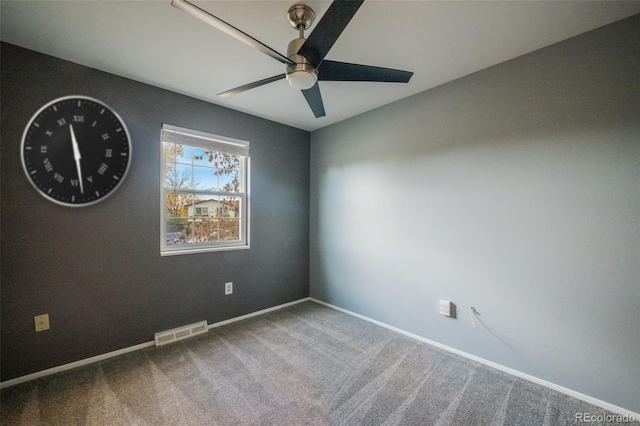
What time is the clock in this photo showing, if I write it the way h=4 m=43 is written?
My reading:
h=11 m=28
